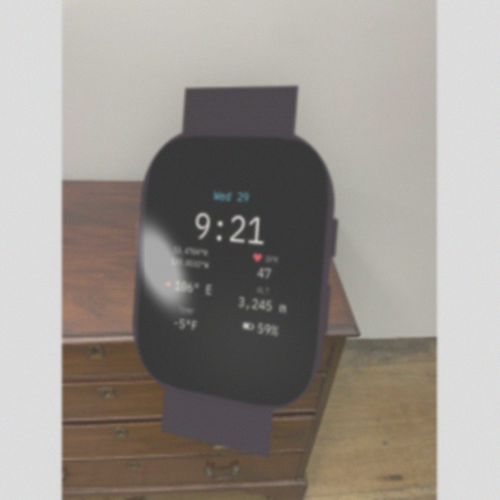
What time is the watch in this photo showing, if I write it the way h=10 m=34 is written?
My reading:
h=9 m=21
